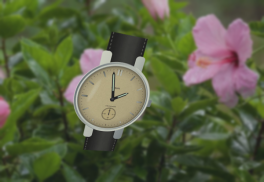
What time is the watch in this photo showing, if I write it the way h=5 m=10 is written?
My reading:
h=1 m=58
